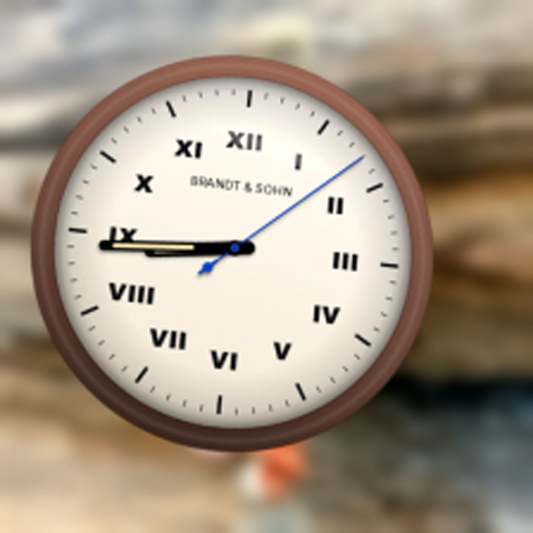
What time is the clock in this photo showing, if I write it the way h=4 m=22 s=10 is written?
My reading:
h=8 m=44 s=8
